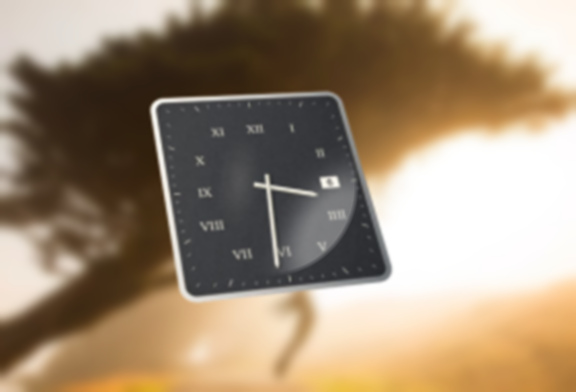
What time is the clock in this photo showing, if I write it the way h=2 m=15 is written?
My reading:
h=3 m=31
